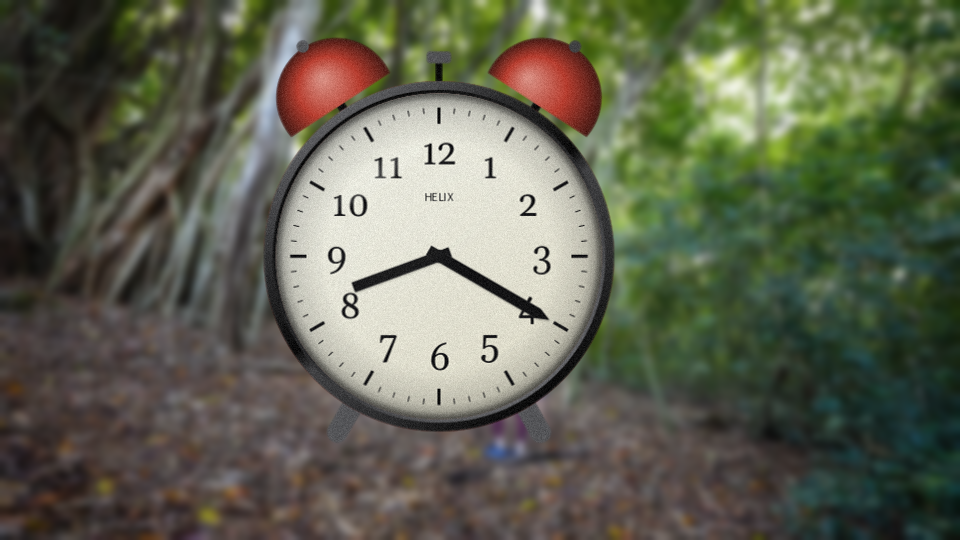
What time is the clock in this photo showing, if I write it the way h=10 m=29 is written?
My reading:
h=8 m=20
